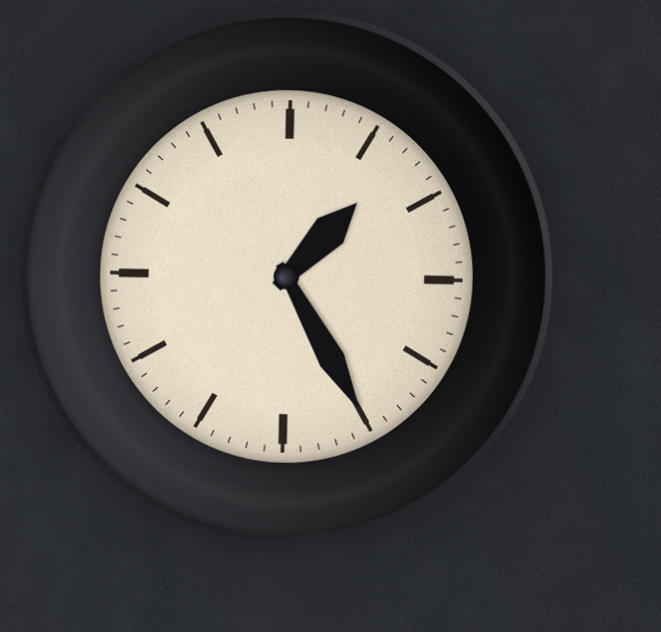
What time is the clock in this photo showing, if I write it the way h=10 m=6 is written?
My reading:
h=1 m=25
